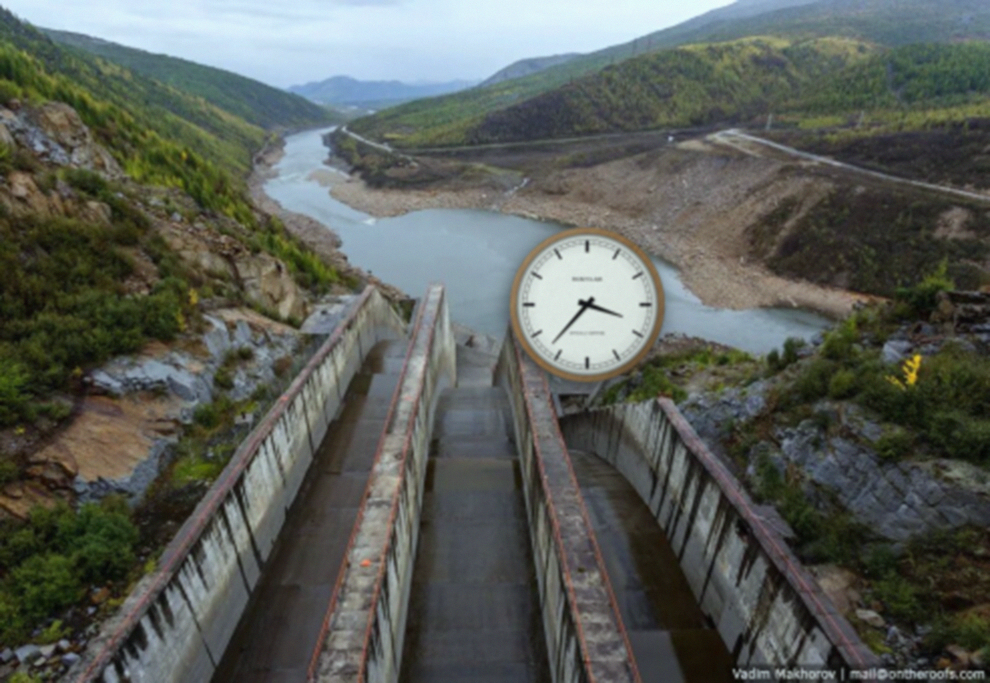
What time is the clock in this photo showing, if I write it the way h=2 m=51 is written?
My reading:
h=3 m=37
